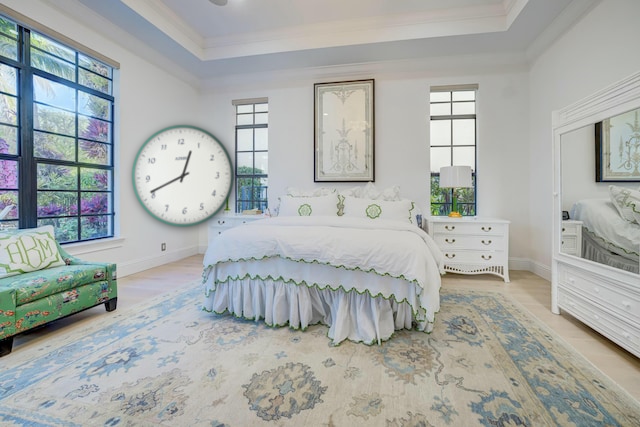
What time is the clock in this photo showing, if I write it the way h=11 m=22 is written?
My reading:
h=12 m=41
